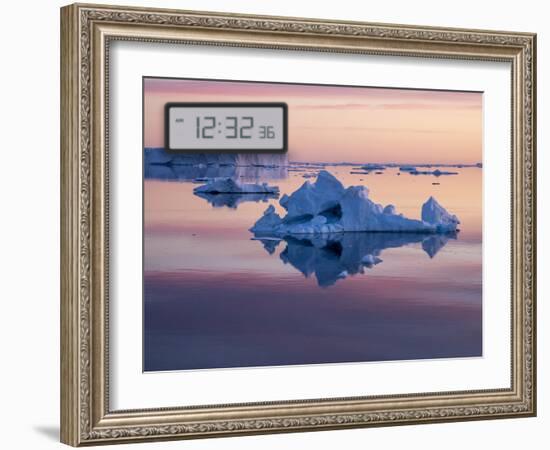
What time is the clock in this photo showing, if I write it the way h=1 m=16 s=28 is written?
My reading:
h=12 m=32 s=36
